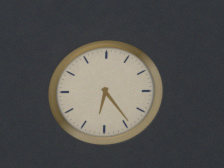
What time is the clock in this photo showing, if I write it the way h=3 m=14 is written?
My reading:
h=6 m=24
